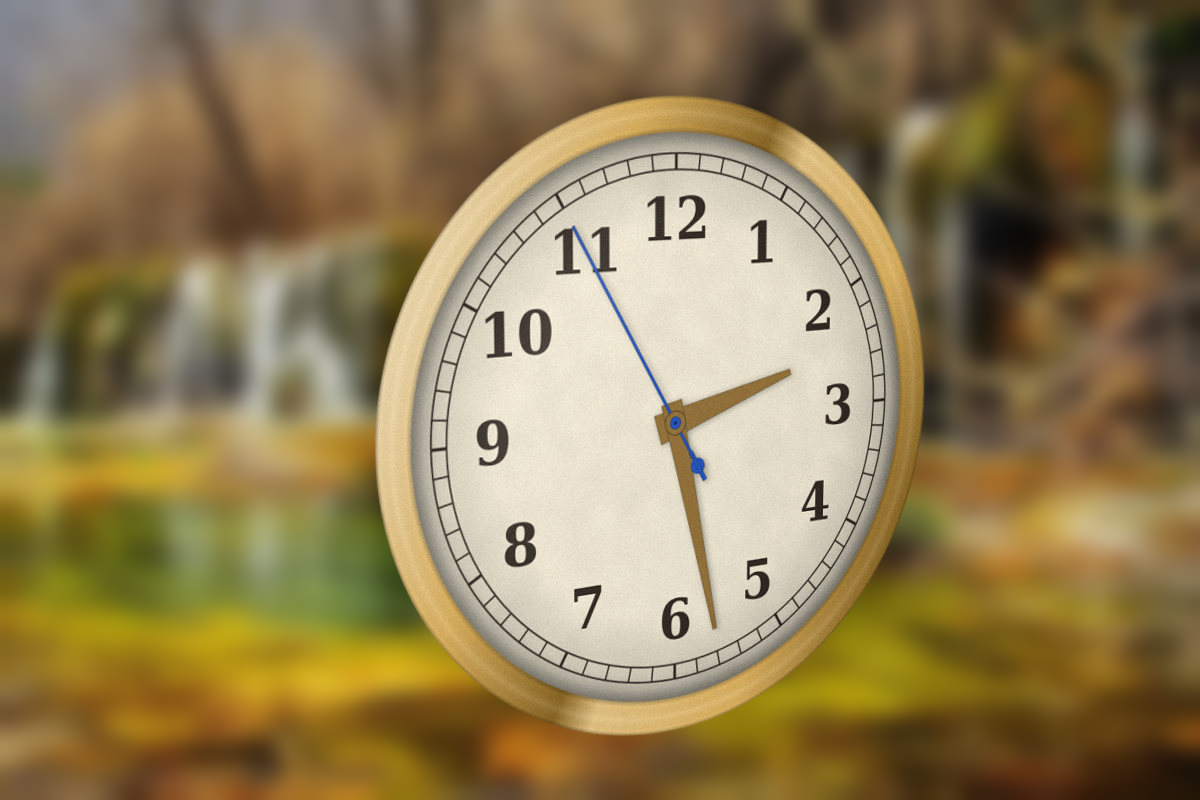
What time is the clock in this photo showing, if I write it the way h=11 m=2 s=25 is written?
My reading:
h=2 m=27 s=55
